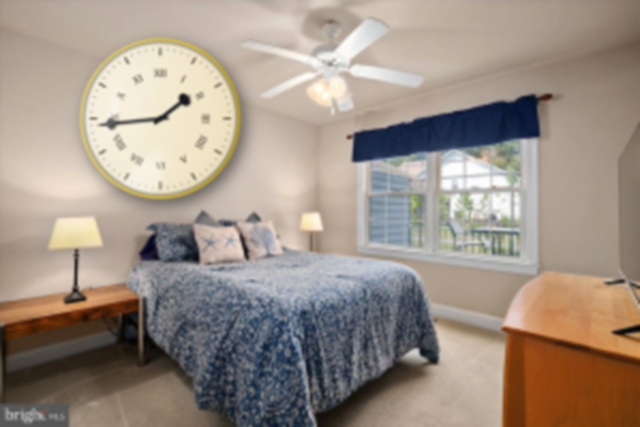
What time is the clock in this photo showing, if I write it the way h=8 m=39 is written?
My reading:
h=1 m=44
